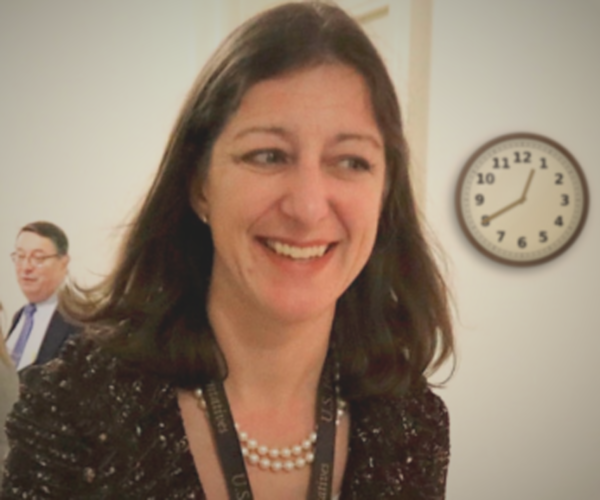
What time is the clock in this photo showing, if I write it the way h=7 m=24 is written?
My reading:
h=12 m=40
